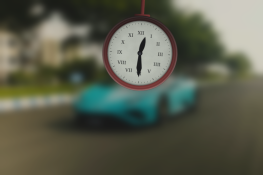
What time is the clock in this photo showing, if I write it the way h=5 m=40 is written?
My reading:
h=12 m=30
